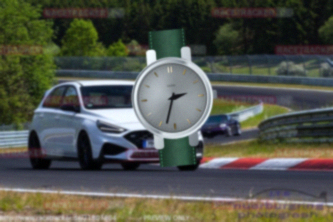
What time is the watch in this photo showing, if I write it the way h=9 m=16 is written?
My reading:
h=2 m=33
